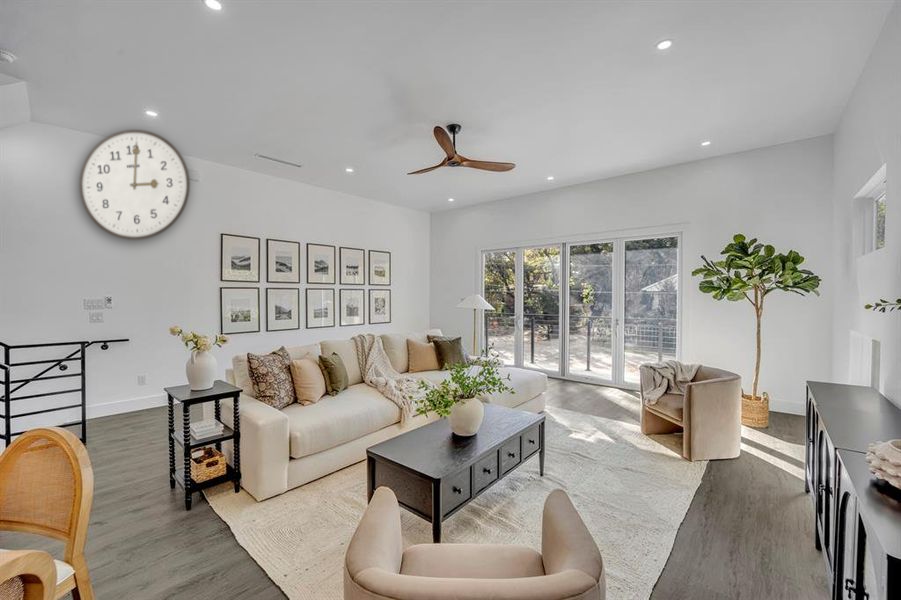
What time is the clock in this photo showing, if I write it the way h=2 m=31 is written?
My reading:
h=3 m=1
